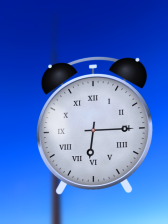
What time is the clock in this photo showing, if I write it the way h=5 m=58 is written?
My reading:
h=6 m=15
